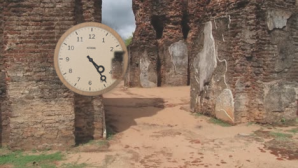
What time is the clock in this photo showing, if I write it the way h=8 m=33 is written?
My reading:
h=4 m=24
